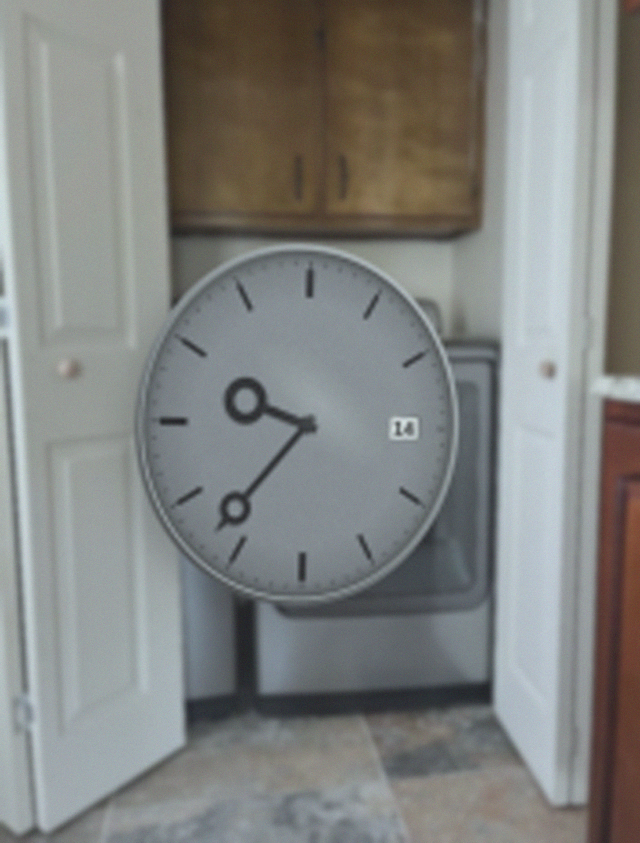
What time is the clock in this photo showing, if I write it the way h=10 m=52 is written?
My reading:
h=9 m=37
